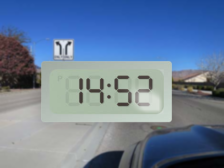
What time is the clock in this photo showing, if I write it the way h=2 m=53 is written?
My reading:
h=14 m=52
